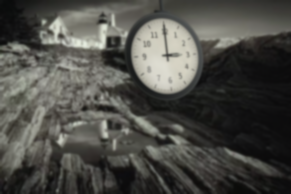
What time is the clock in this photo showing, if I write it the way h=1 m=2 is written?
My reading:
h=3 m=0
